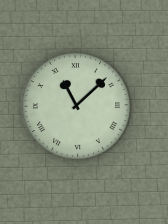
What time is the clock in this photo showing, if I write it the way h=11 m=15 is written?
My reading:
h=11 m=8
